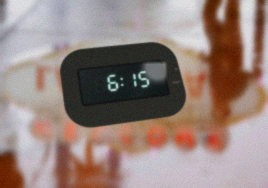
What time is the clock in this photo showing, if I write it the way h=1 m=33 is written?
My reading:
h=6 m=15
